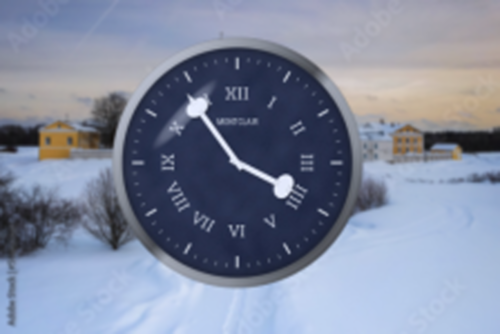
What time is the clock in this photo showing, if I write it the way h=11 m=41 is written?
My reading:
h=3 m=54
